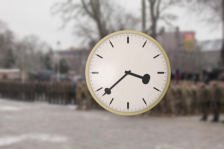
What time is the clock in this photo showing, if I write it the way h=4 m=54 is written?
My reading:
h=3 m=38
